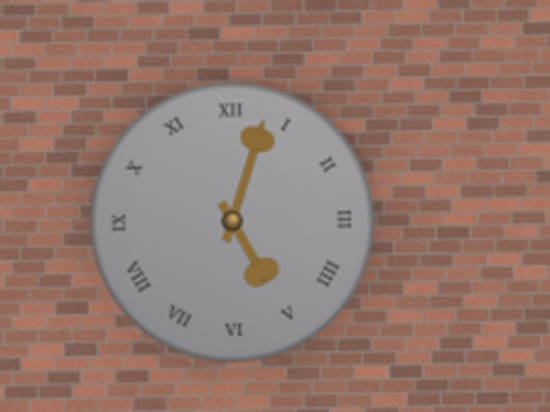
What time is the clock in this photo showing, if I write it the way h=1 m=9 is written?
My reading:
h=5 m=3
